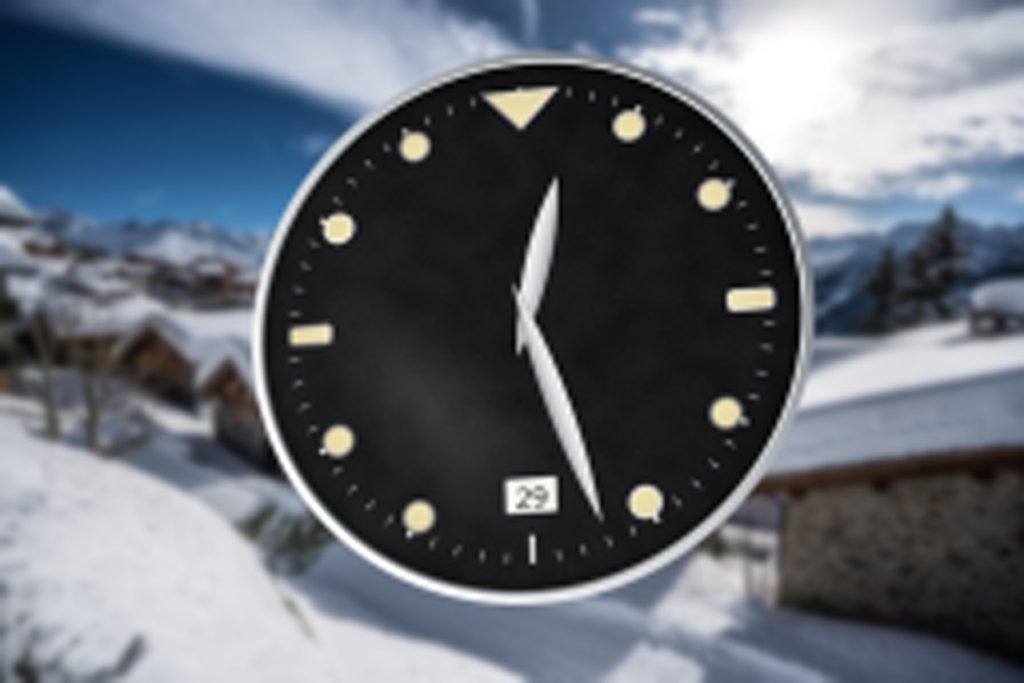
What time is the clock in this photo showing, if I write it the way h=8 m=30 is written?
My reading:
h=12 m=27
